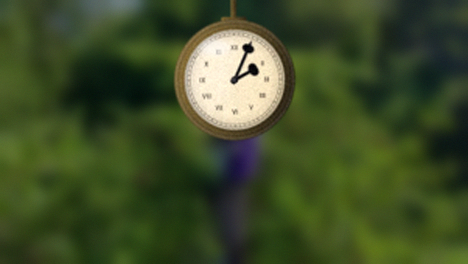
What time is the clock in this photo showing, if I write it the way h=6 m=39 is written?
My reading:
h=2 m=4
